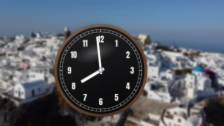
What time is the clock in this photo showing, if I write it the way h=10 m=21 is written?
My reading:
h=7 m=59
